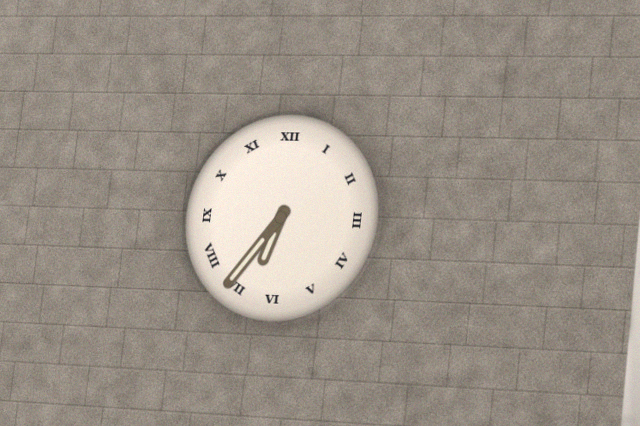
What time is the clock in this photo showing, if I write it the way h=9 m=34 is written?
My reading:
h=6 m=36
